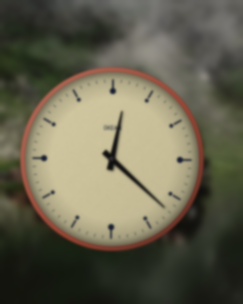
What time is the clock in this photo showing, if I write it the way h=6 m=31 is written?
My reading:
h=12 m=22
